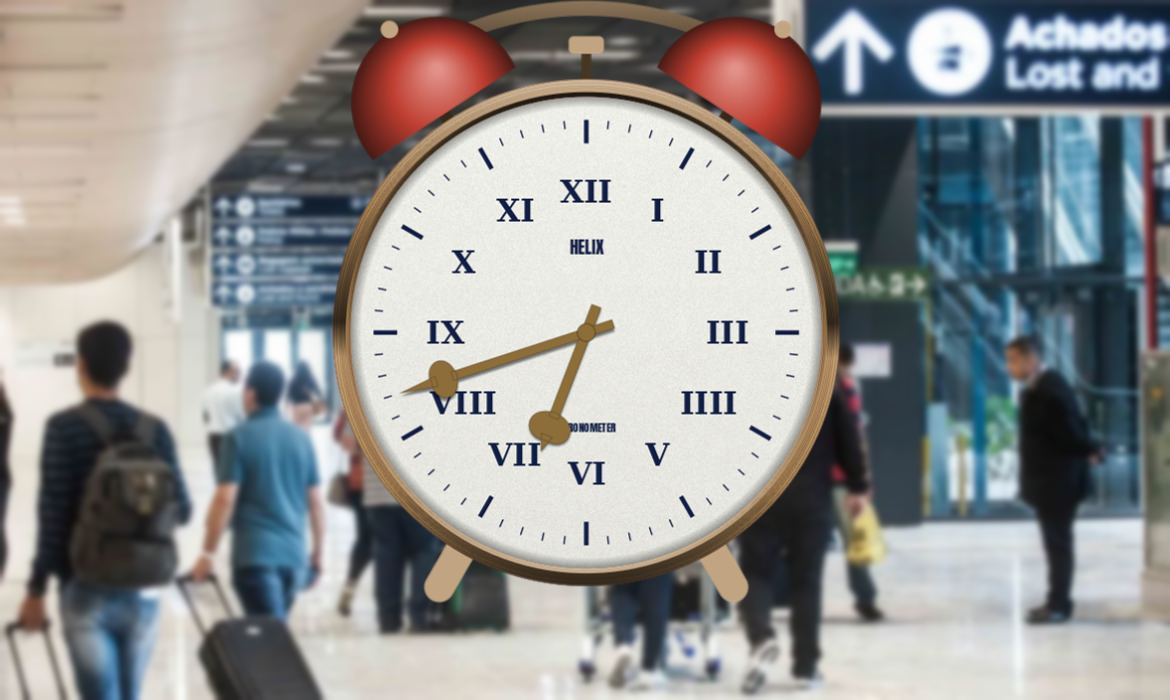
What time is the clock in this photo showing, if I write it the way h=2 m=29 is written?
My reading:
h=6 m=42
